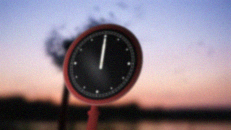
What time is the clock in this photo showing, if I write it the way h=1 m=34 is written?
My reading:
h=12 m=0
